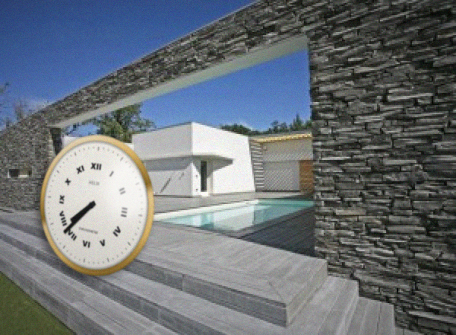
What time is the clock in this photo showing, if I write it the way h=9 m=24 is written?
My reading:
h=7 m=37
